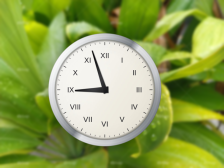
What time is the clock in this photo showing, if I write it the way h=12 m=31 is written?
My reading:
h=8 m=57
